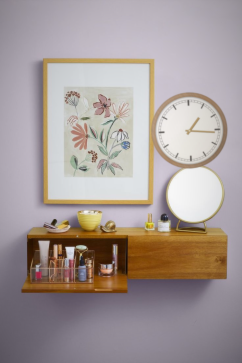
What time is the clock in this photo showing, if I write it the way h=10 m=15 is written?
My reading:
h=1 m=16
